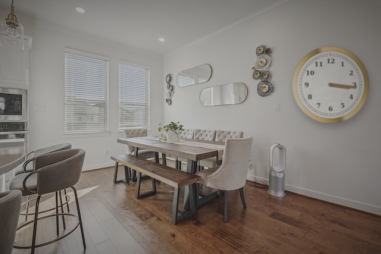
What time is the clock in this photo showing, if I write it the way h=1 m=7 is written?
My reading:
h=3 m=16
